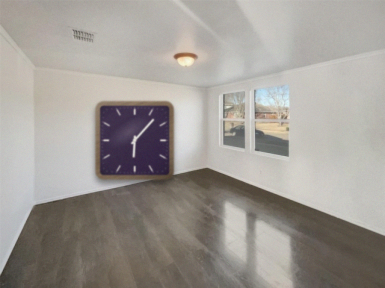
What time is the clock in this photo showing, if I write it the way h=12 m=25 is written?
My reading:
h=6 m=7
